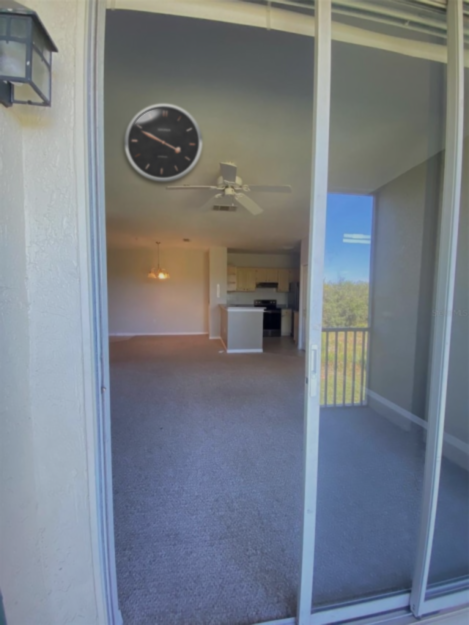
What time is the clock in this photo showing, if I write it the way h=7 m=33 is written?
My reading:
h=3 m=49
